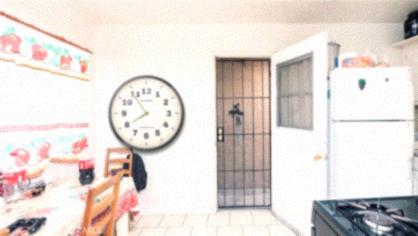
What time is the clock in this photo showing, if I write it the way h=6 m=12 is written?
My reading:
h=7 m=54
